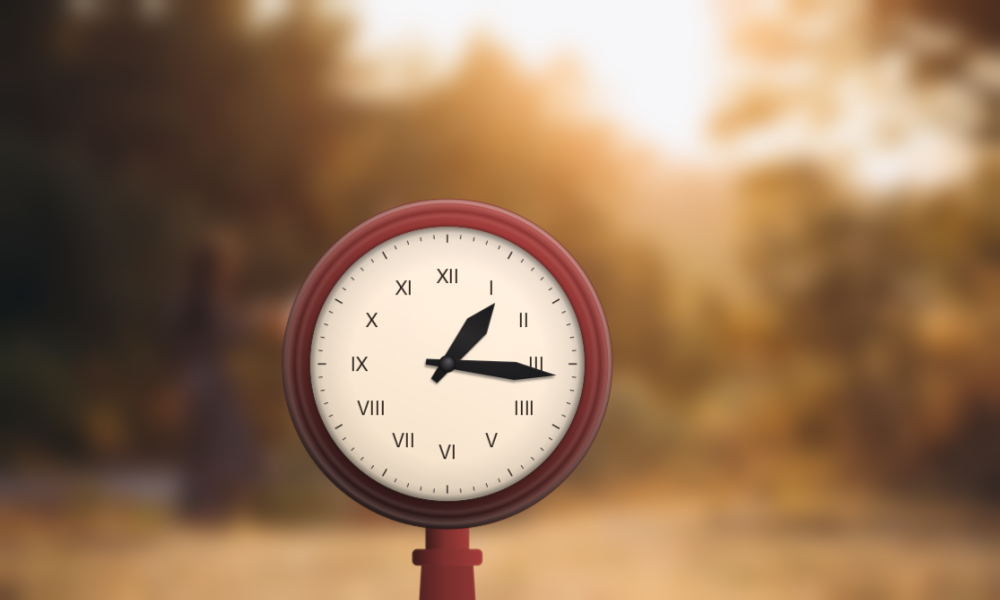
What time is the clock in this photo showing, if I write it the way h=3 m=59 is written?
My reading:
h=1 m=16
